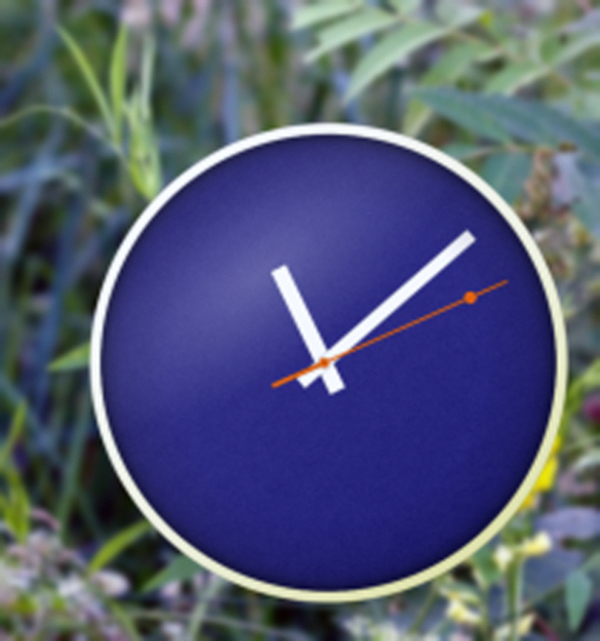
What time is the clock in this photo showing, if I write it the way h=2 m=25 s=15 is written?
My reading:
h=11 m=8 s=11
